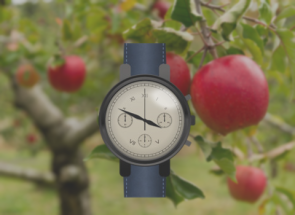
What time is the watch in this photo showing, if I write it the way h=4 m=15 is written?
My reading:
h=3 m=49
